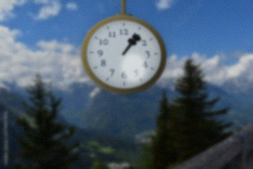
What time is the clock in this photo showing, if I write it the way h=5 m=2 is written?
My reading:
h=1 m=6
